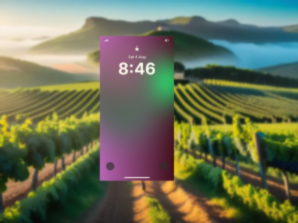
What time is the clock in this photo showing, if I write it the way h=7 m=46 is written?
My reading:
h=8 m=46
